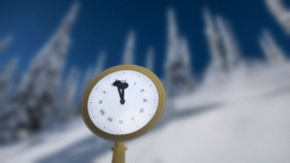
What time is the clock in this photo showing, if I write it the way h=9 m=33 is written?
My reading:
h=11 m=57
